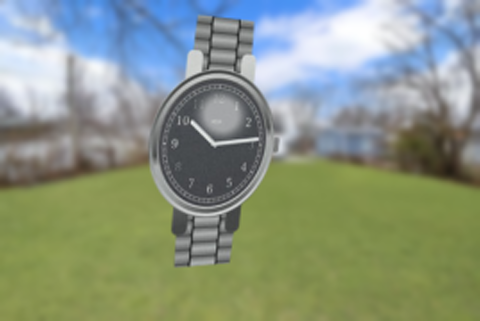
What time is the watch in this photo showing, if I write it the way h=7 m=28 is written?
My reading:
h=10 m=14
